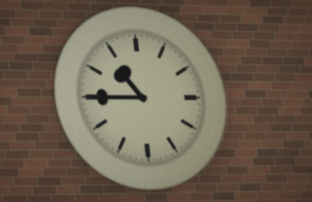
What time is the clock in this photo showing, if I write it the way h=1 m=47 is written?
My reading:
h=10 m=45
